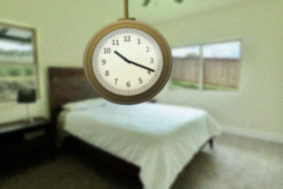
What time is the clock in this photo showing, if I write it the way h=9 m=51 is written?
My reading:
h=10 m=19
